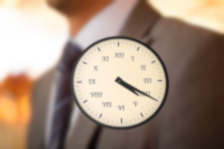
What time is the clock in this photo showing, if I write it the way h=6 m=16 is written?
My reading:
h=4 m=20
